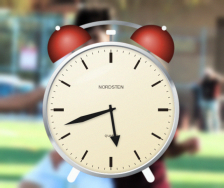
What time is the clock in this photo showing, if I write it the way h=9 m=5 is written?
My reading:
h=5 m=42
